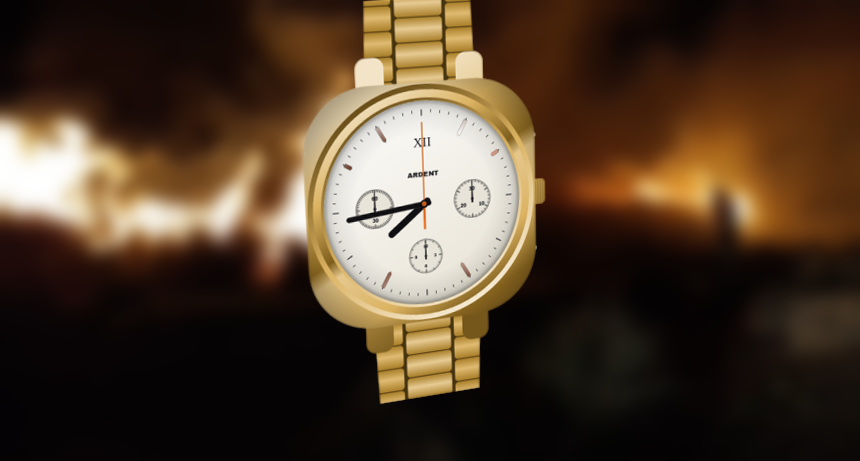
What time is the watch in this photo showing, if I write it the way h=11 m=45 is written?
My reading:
h=7 m=44
